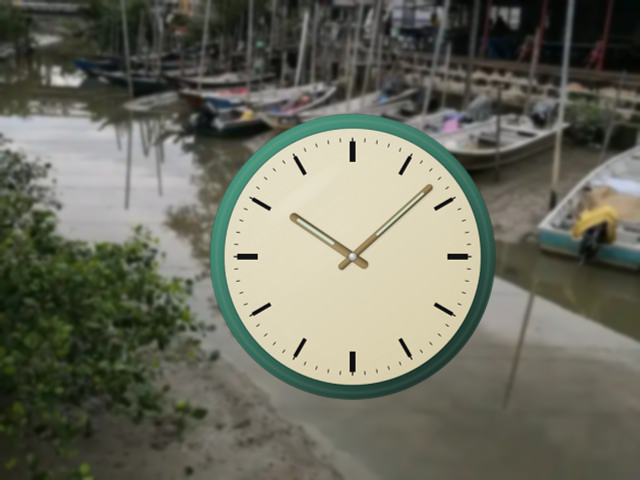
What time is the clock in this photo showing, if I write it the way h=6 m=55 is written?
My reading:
h=10 m=8
